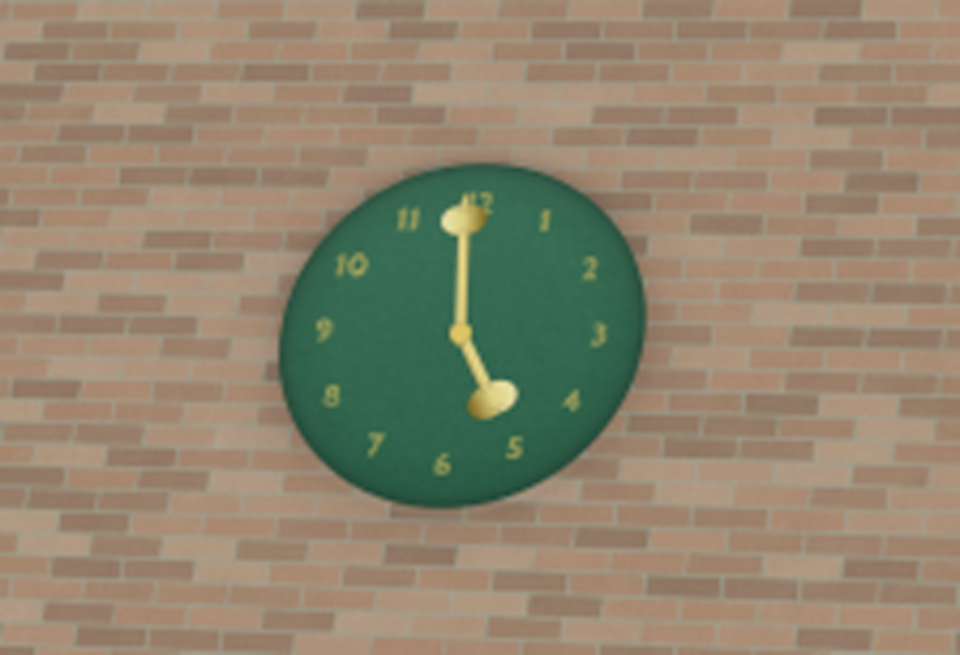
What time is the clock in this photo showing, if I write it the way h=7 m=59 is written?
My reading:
h=4 m=59
